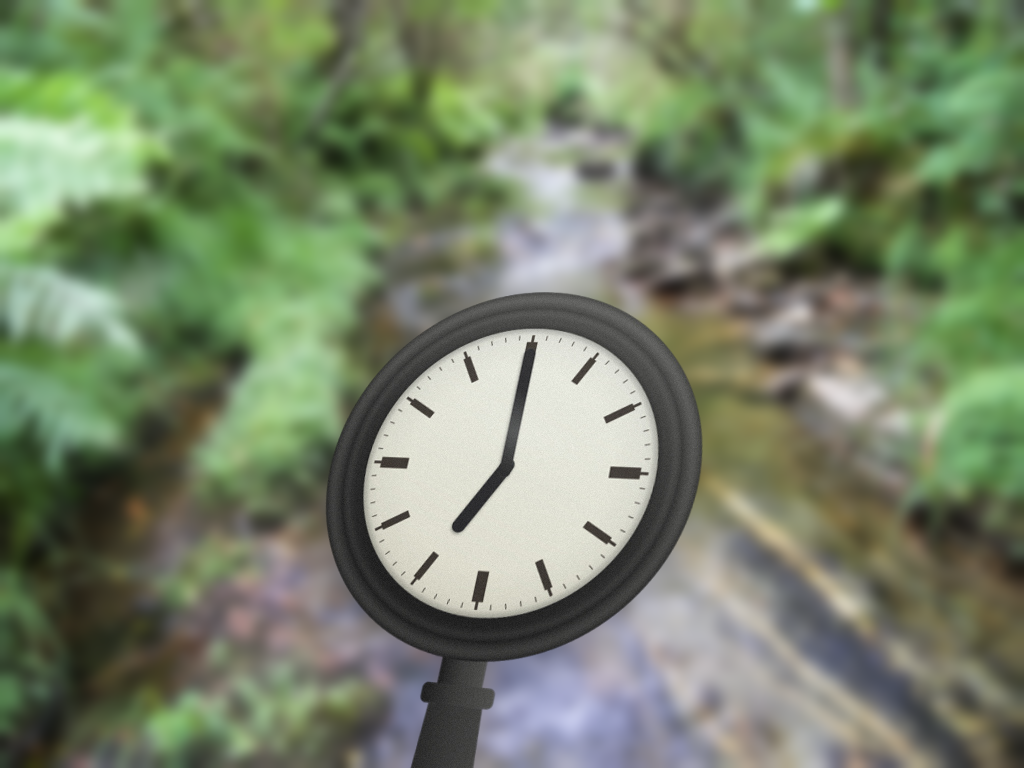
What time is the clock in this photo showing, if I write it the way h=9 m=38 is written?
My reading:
h=7 m=0
